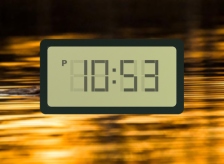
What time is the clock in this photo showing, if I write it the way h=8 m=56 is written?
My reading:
h=10 m=53
